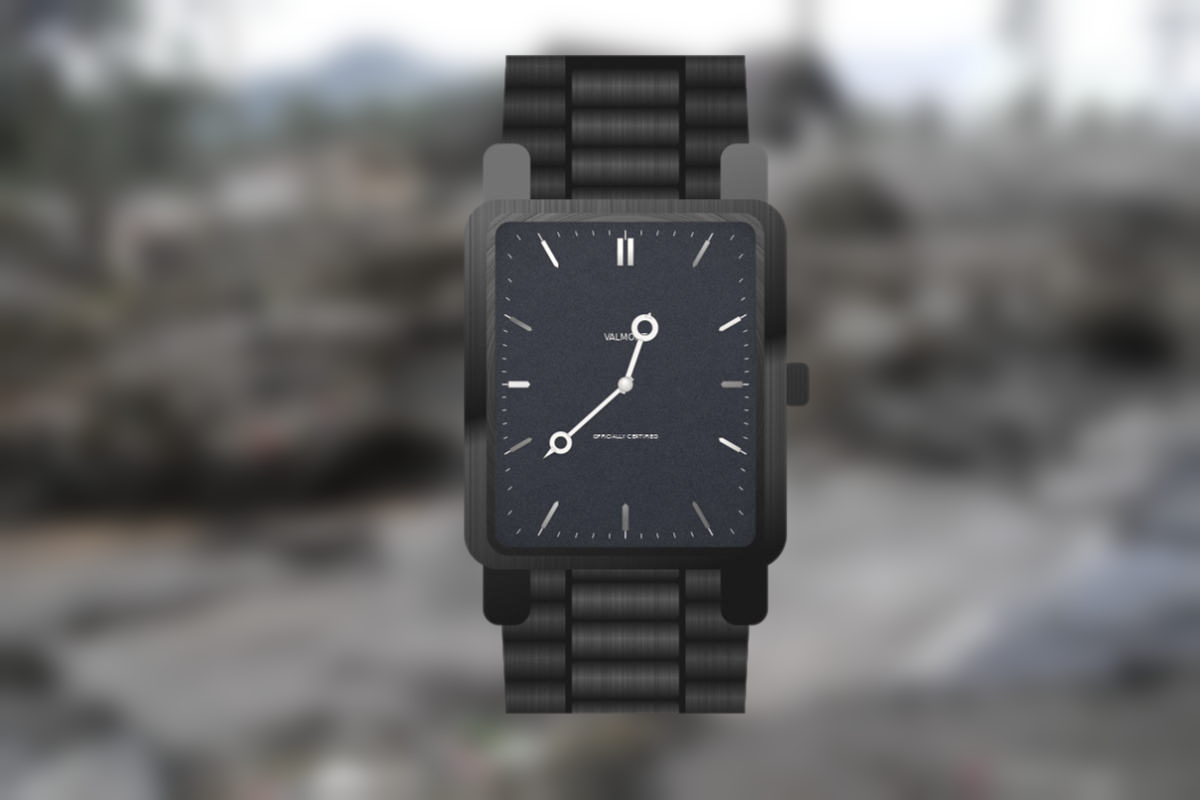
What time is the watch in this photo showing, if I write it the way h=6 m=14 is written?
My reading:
h=12 m=38
